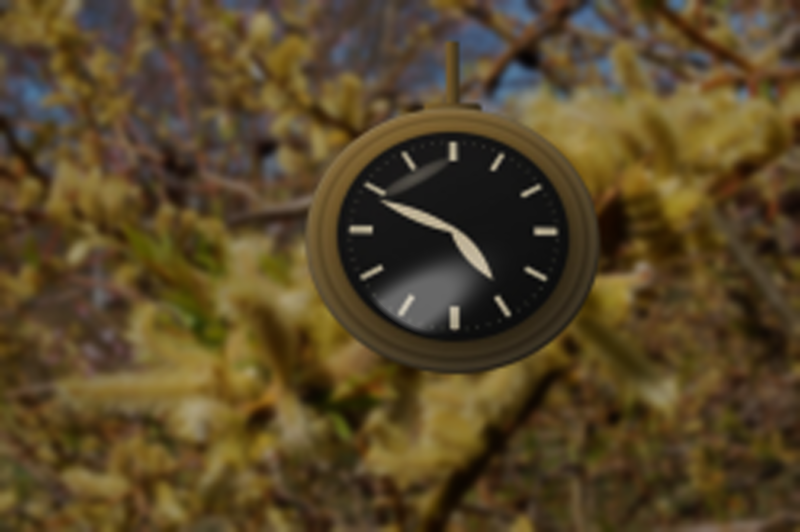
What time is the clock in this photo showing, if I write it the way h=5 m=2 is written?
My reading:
h=4 m=49
